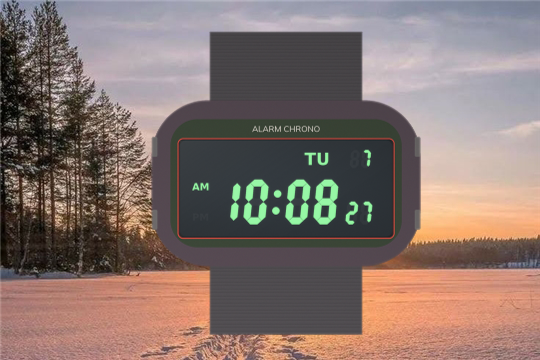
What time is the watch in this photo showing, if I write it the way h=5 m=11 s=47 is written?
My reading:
h=10 m=8 s=27
